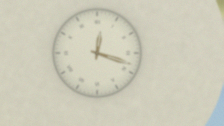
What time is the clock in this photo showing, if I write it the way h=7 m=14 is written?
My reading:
h=12 m=18
